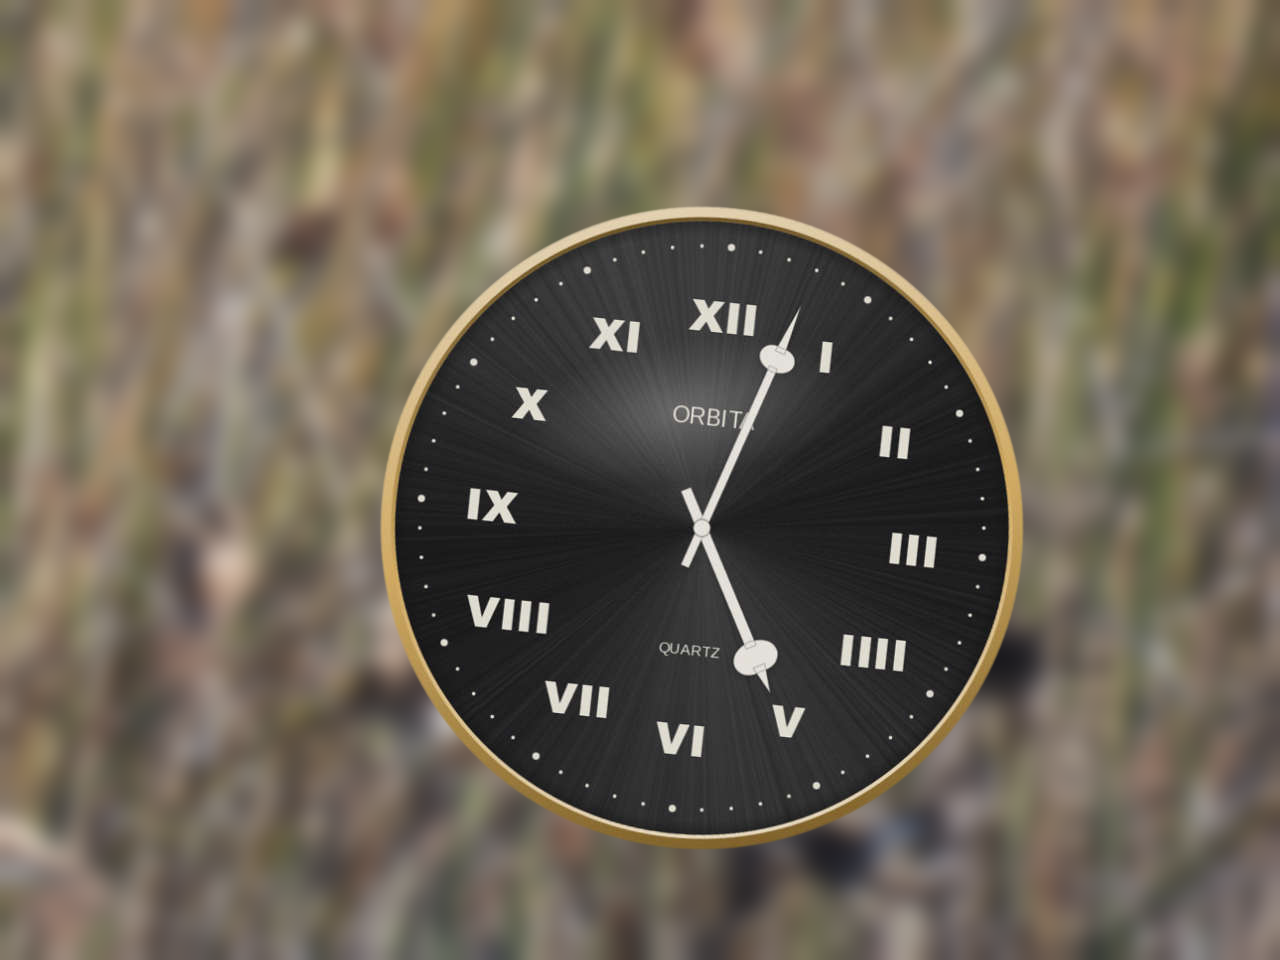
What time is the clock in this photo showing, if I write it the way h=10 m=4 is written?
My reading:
h=5 m=3
